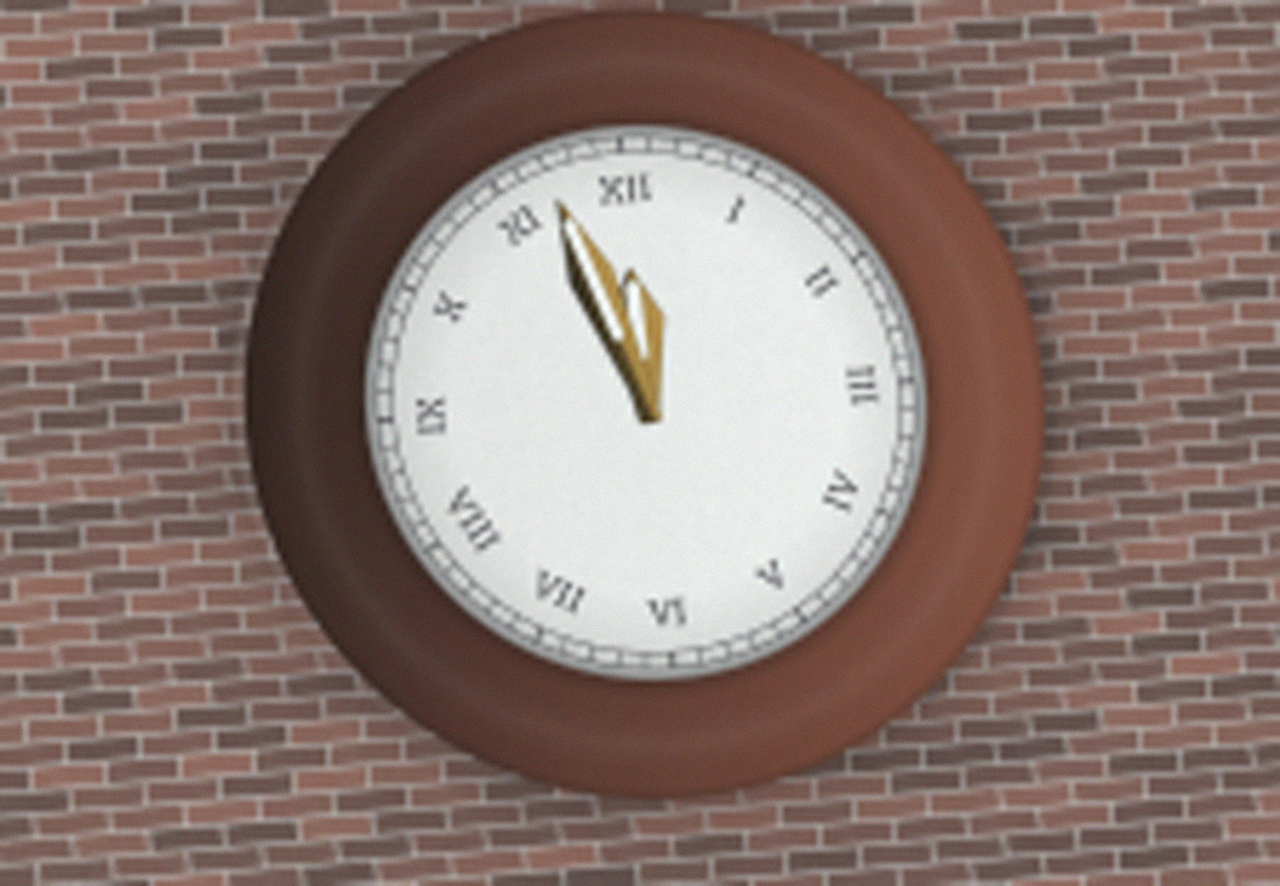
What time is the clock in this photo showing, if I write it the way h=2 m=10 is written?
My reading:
h=11 m=57
